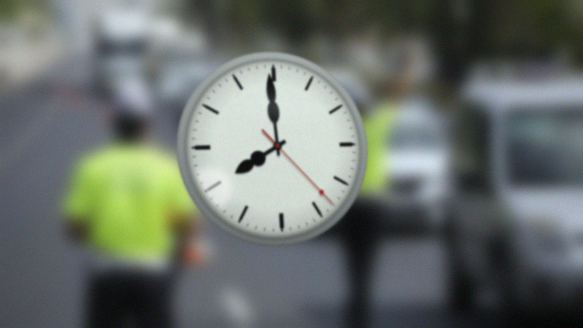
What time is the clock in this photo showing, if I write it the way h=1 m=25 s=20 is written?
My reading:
h=7 m=59 s=23
